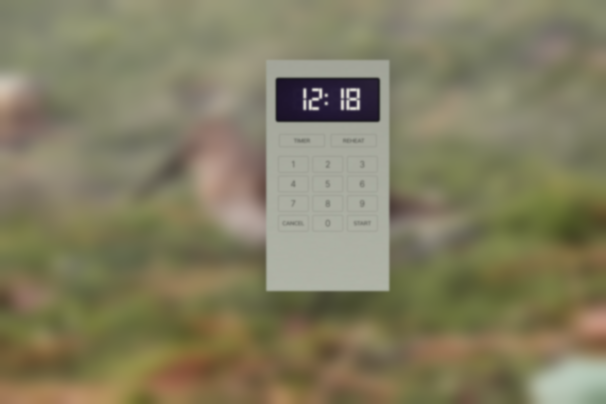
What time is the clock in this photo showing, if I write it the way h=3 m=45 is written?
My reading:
h=12 m=18
